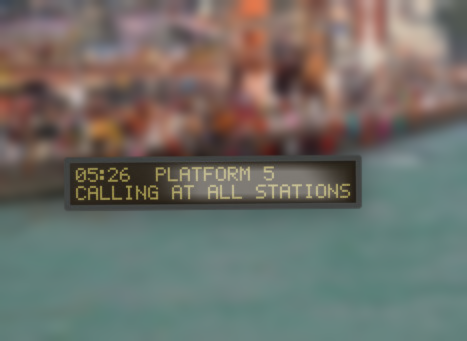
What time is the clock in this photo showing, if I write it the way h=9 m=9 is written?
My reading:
h=5 m=26
